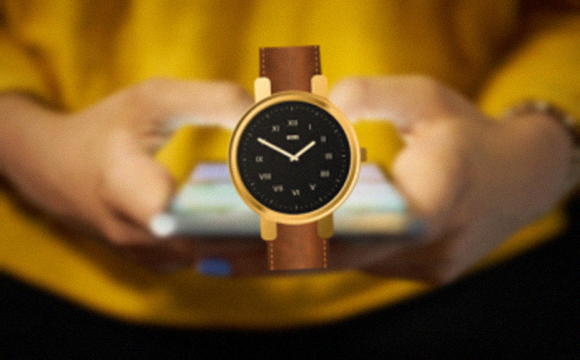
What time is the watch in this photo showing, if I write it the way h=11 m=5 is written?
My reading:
h=1 m=50
